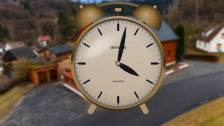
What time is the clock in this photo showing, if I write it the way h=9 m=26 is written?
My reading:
h=4 m=2
